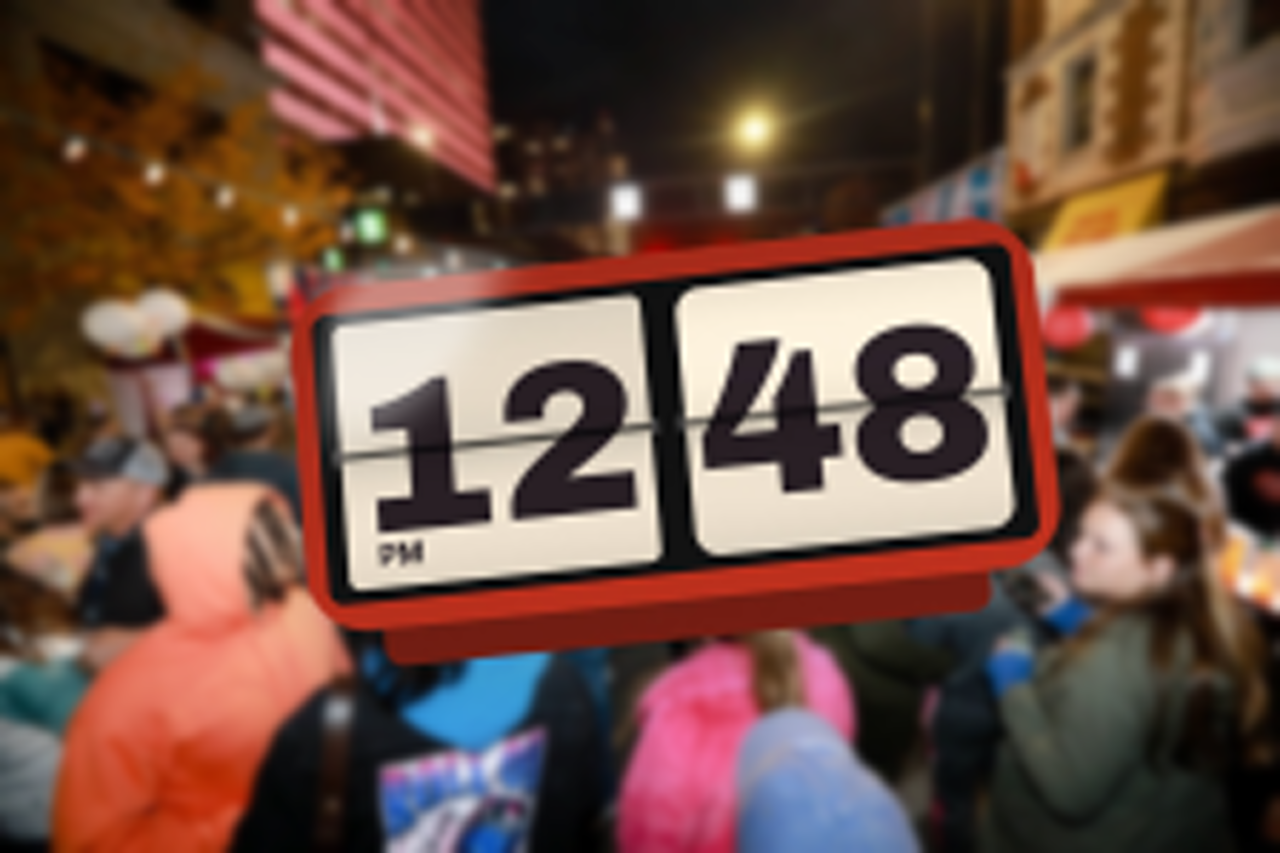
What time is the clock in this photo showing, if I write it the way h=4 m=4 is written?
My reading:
h=12 m=48
